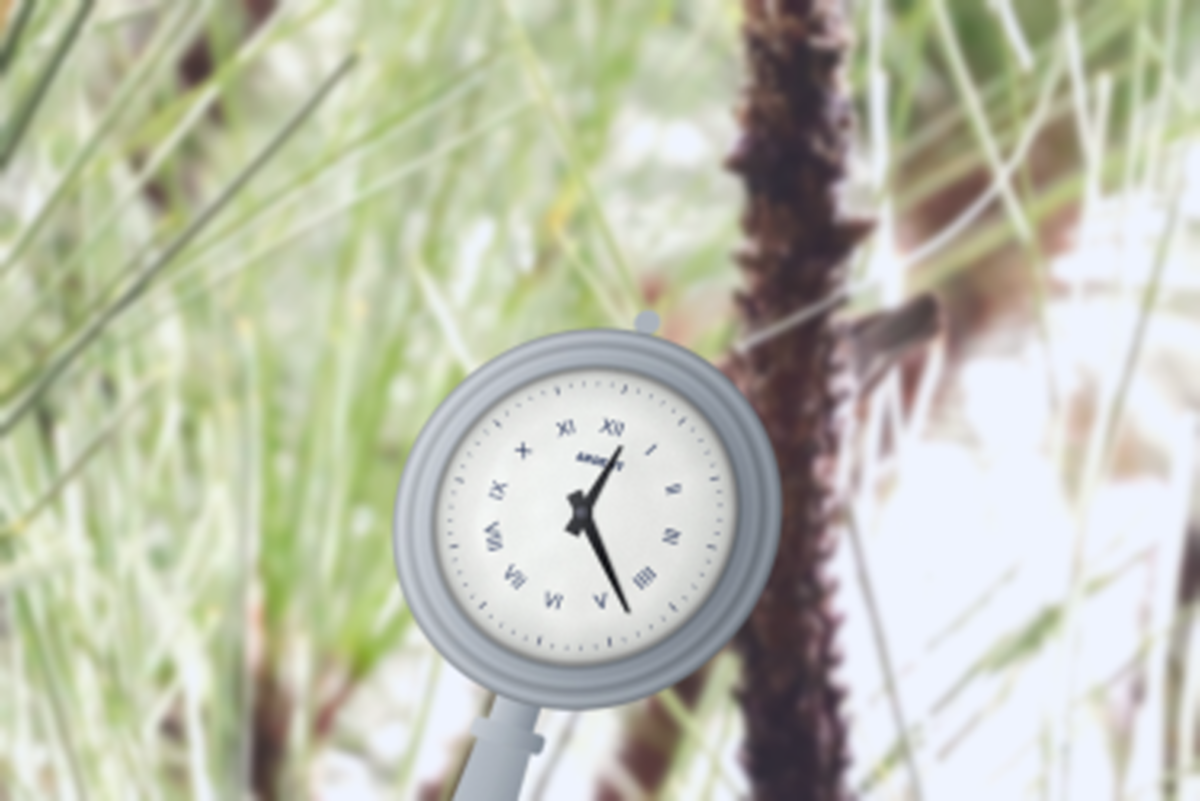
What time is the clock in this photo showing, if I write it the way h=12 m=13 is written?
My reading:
h=12 m=23
